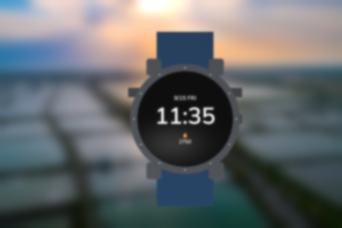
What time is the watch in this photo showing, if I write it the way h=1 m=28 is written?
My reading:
h=11 m=35
